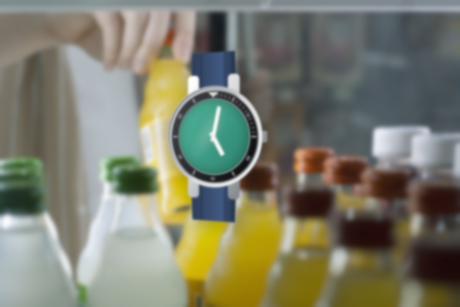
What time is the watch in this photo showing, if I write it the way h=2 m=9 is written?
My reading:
h=5 m=2
